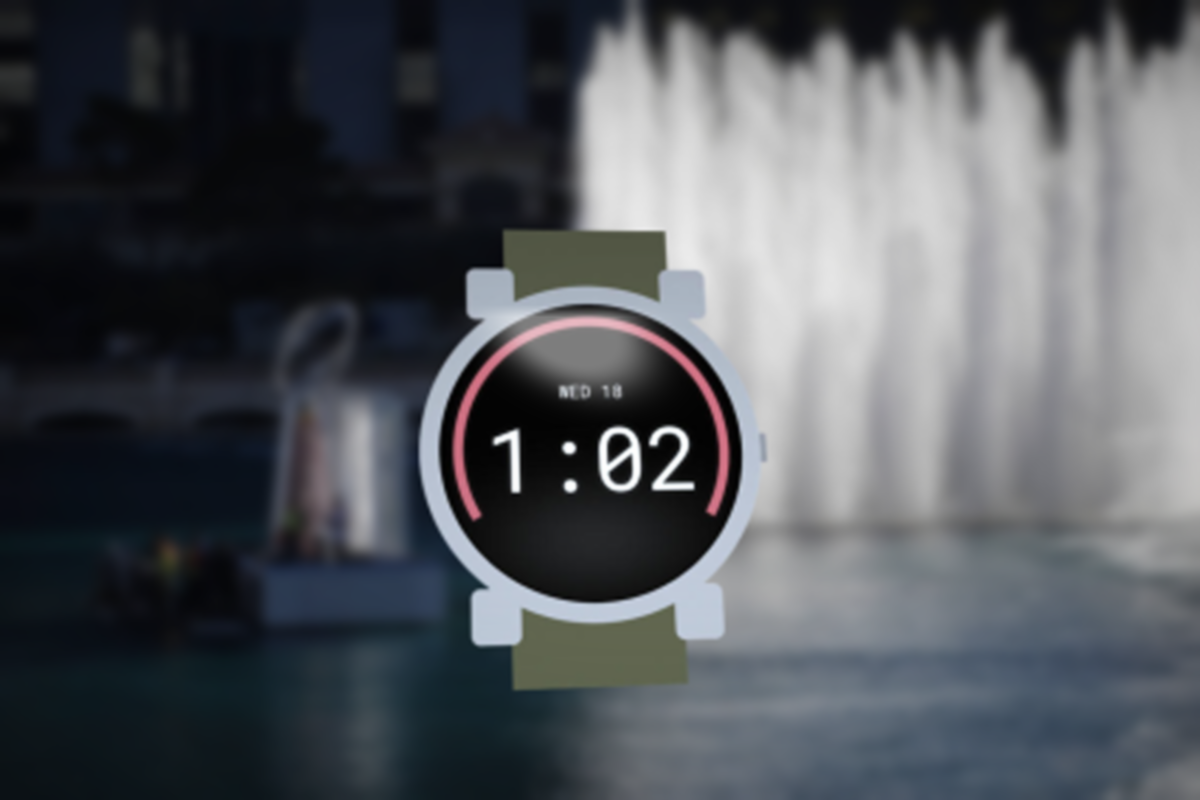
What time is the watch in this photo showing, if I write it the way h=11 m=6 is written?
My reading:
h=1 m=2
